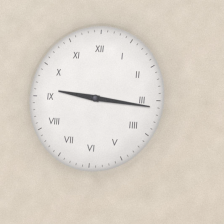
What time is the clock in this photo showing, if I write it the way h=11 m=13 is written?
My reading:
h=9 m=16
